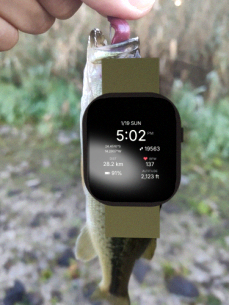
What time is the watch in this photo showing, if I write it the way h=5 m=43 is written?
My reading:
h=5 m=2
